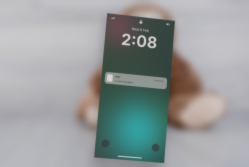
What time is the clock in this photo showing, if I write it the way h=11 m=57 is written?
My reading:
h=2 m=8
